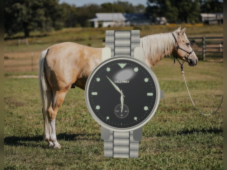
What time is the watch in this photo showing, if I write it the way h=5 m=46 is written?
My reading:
h=5 m=53
